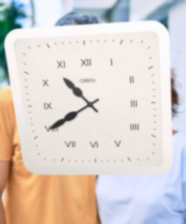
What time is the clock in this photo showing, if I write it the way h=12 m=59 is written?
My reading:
h=10 m=40
